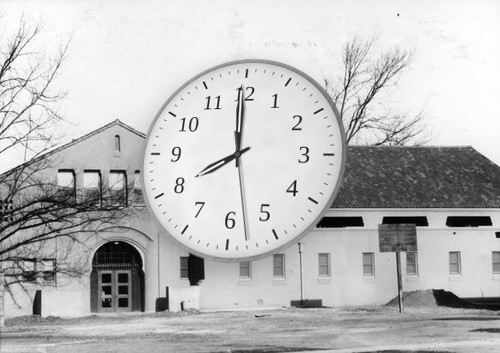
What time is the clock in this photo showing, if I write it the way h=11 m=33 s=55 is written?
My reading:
h=7 m=59 s=28
